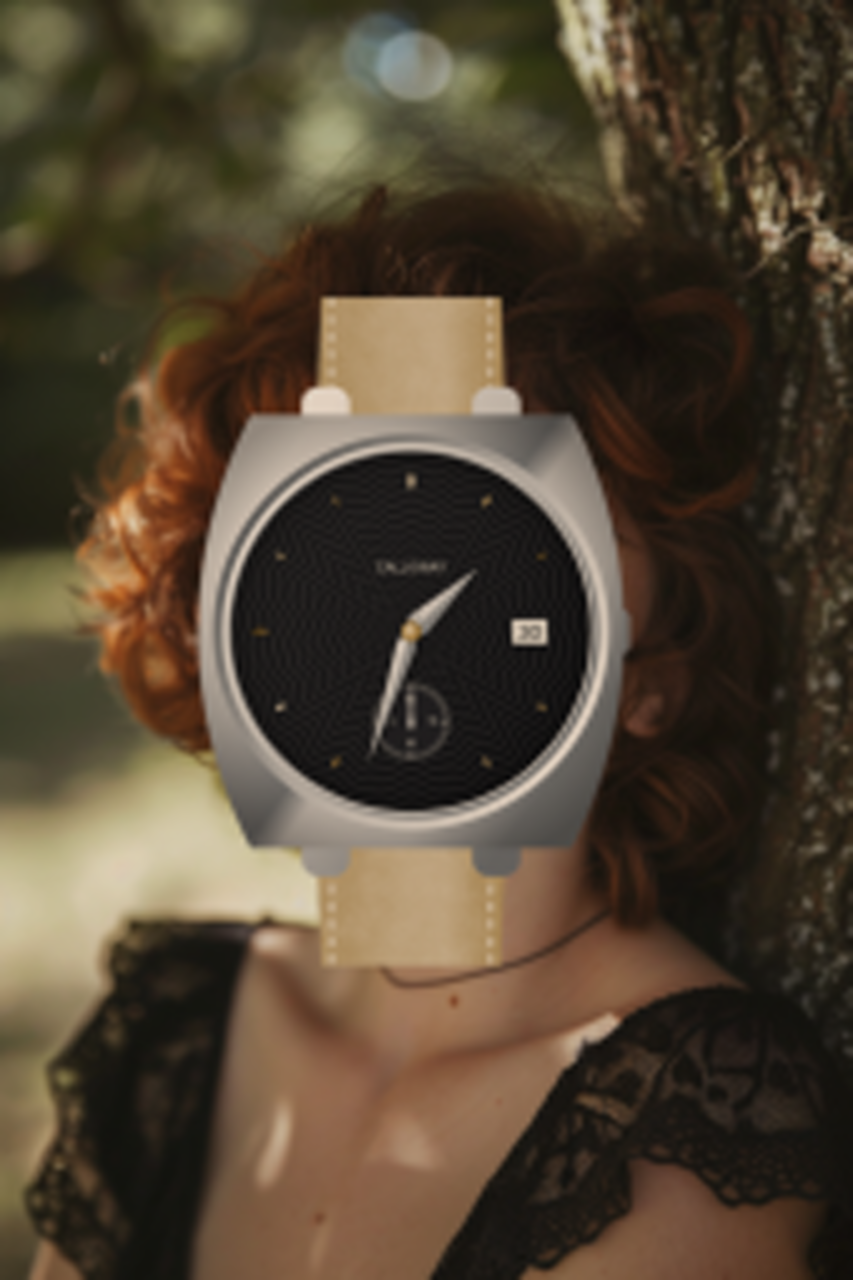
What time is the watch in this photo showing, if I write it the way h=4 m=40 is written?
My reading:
h=1 m=33
